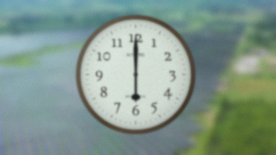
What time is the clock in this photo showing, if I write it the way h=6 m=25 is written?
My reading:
h=6 m=0
